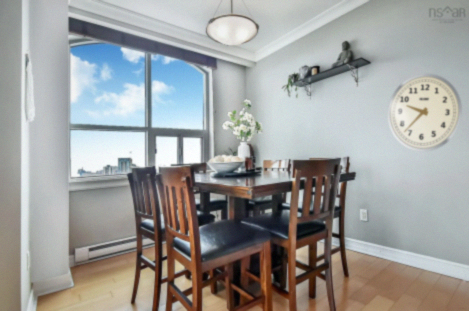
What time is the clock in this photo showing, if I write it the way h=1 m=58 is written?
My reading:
h=9 m=37
